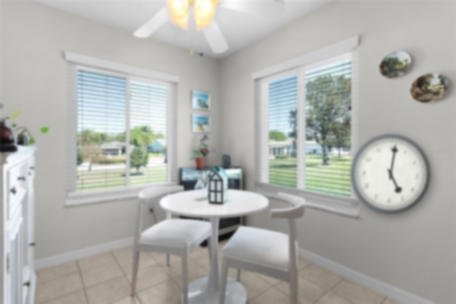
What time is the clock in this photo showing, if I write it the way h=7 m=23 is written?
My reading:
h=5 m=1
